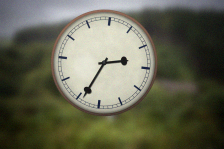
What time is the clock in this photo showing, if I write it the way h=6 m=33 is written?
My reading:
h=2 m=34
